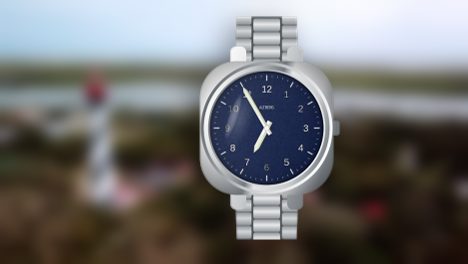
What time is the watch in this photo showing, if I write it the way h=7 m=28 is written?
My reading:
h=6 m=55
